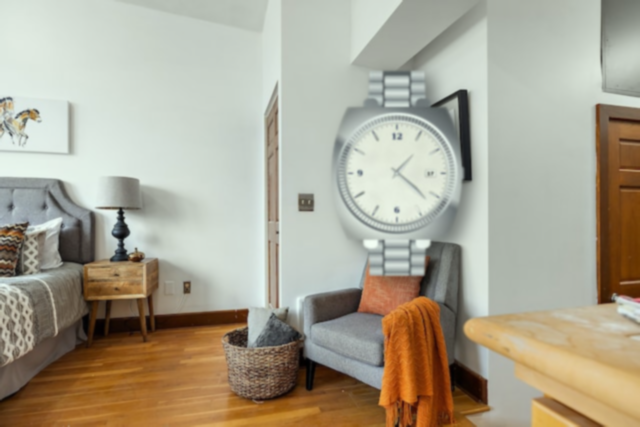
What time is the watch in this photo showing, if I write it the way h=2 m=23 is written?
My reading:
h=1 m=22
